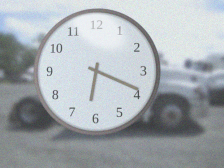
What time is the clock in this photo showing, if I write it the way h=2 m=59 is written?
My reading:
h=6 m=19
